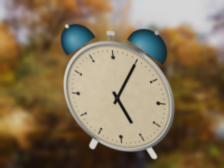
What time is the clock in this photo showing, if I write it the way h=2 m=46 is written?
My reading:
h=5 m=5
